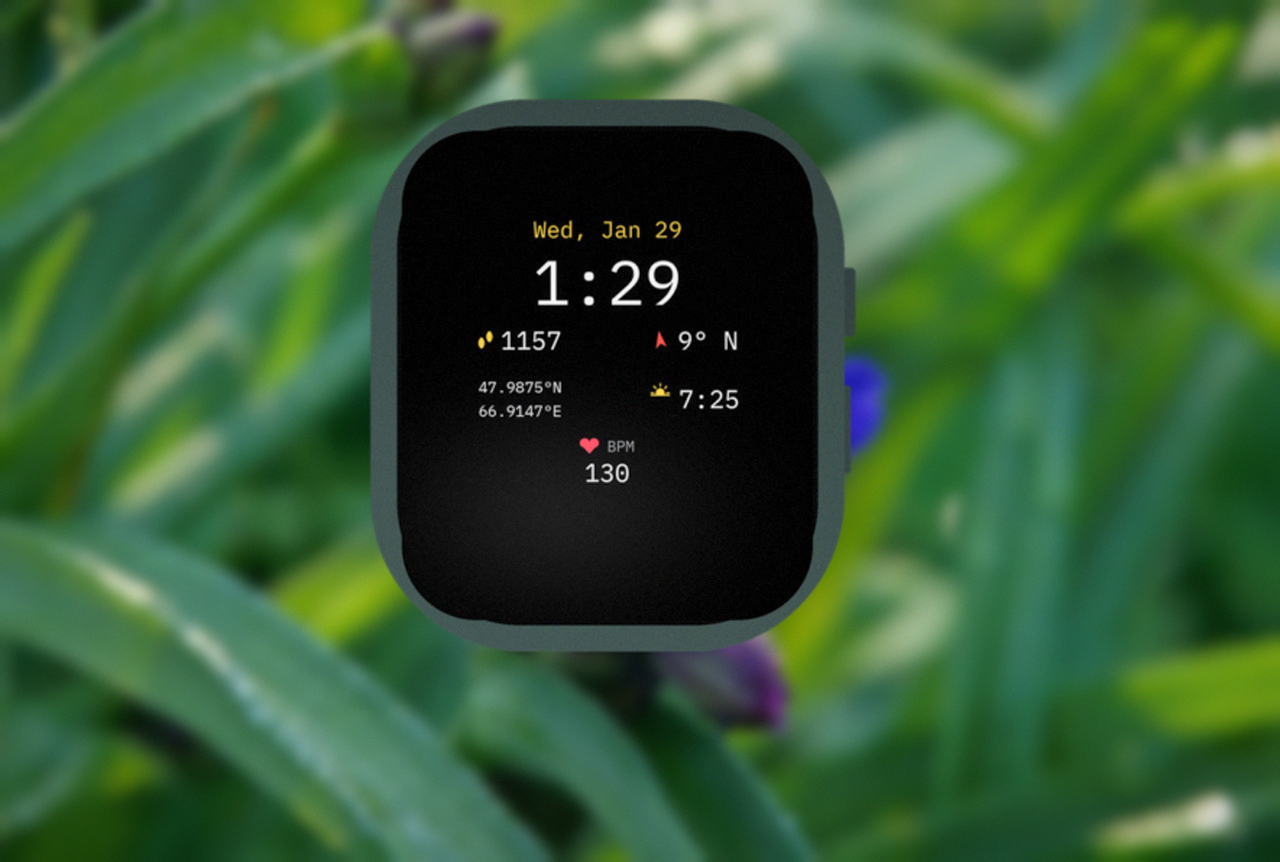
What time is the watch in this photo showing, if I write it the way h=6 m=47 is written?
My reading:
h=1 m=29
